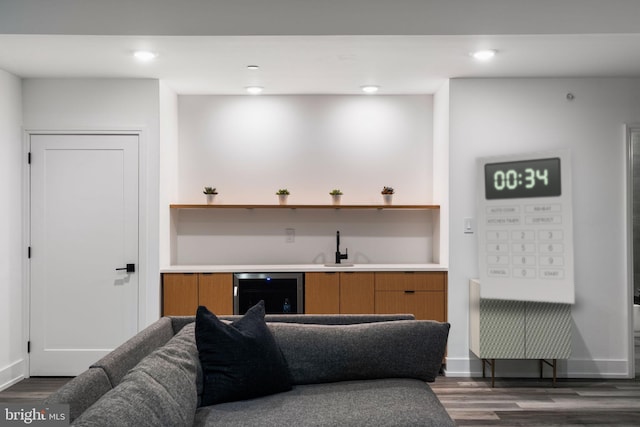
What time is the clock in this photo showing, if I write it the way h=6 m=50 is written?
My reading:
h=0 m=34
